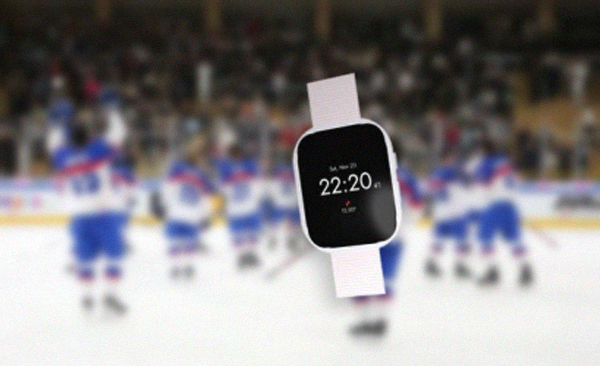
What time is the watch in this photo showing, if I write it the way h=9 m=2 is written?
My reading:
h=22 m=20
